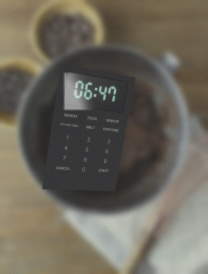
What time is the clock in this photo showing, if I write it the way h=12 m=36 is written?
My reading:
h=6 m=47
